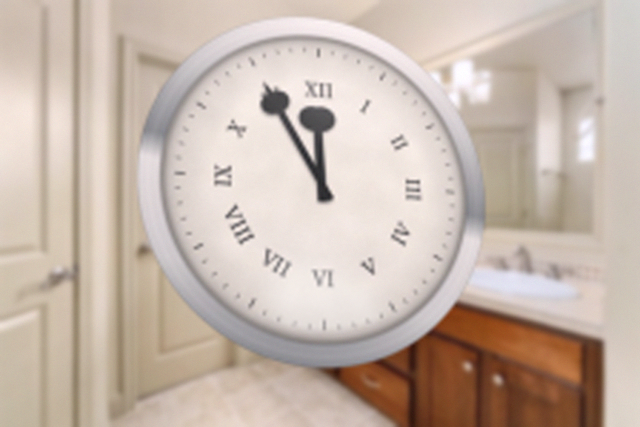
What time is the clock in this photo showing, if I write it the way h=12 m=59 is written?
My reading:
h=11 m=55
